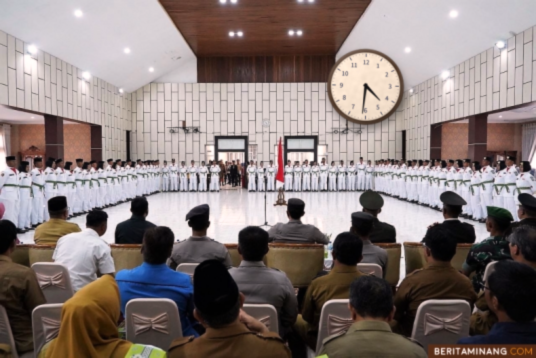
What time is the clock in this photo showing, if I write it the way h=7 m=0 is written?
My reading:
h=4 m=31
